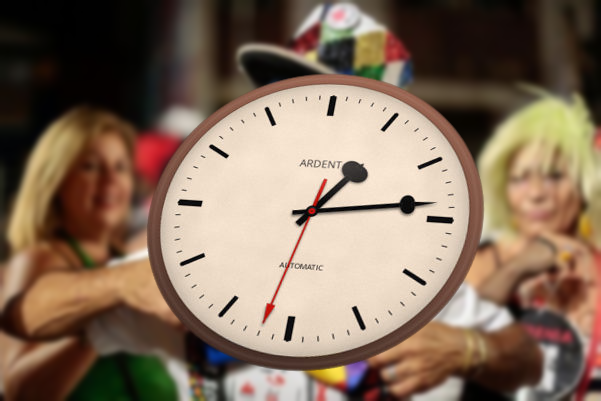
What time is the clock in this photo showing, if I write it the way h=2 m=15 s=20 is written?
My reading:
h=1 m=13 s=32
